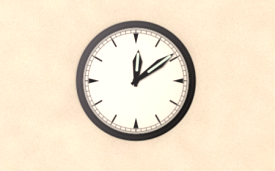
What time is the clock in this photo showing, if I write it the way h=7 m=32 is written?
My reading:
h=12 m=9
